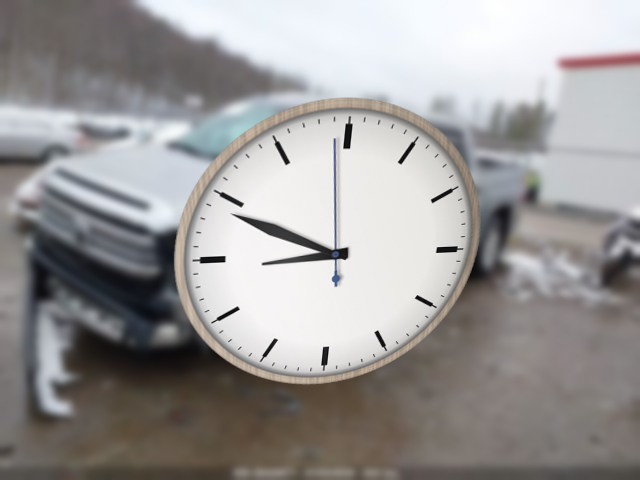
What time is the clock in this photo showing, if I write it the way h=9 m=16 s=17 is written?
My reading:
h=8 m=48 s=59
